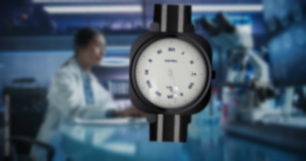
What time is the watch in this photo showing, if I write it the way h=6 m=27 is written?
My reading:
h=5 m=28
